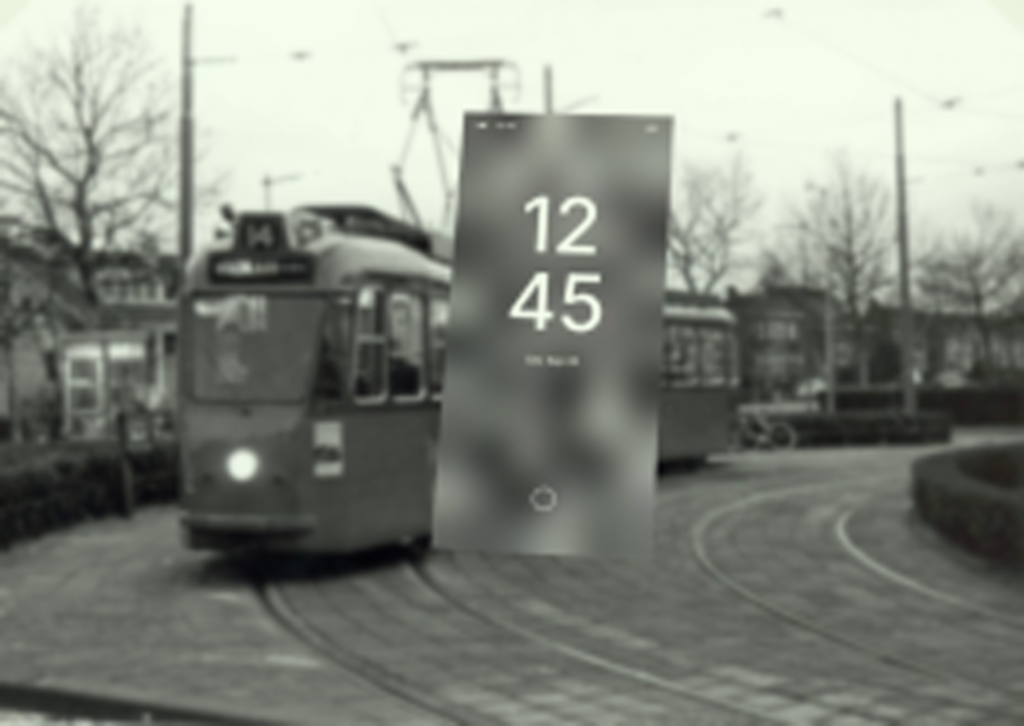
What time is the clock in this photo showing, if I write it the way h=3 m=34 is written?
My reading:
h=12 m=45
